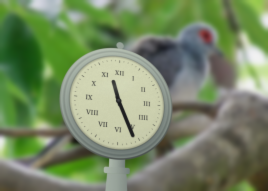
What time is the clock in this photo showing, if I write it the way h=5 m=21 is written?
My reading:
h=11 m=26
